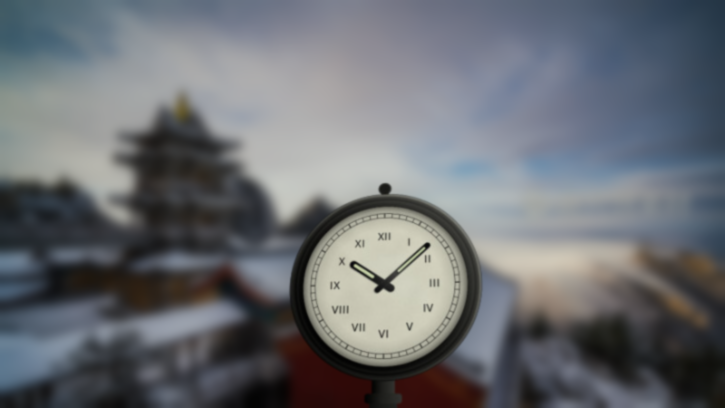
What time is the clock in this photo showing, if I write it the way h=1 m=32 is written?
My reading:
h=10 m=8
